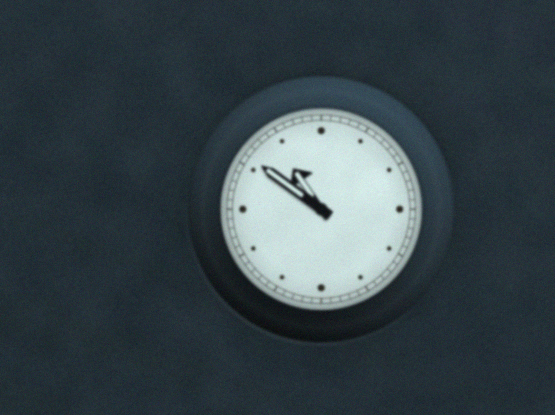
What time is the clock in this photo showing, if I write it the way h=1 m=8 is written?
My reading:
h=10 m=51
